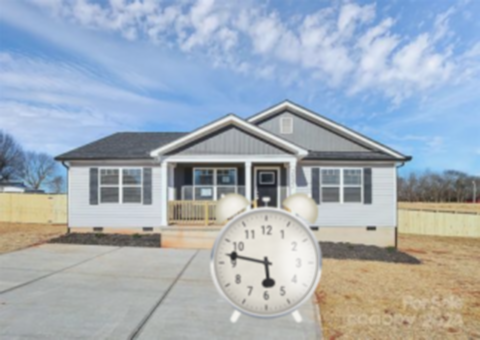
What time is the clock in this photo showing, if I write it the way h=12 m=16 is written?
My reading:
h=5 m=47
